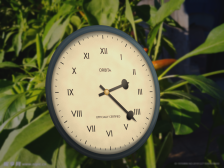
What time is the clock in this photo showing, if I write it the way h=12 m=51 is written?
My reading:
h=2 m=22
